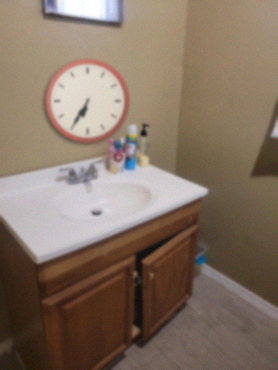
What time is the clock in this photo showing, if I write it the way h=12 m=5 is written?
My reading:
h=6 m=35
